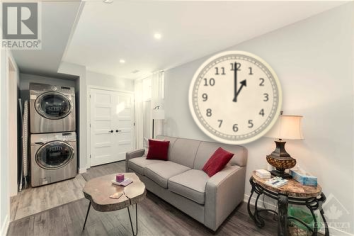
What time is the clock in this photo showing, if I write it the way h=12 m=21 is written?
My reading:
h=1 m=0
